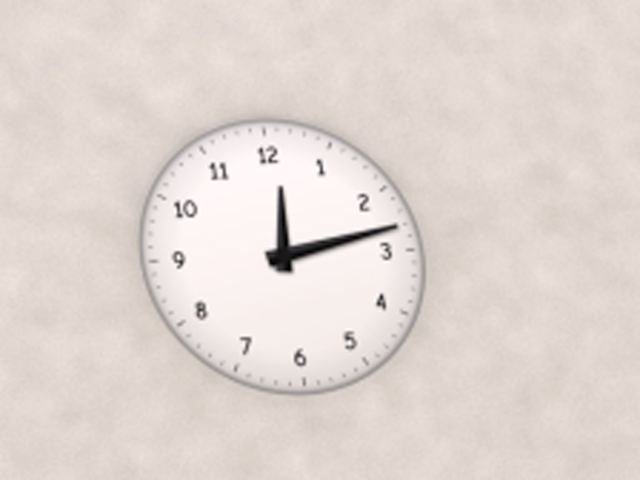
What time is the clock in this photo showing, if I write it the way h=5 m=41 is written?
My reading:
h=12 m=13
